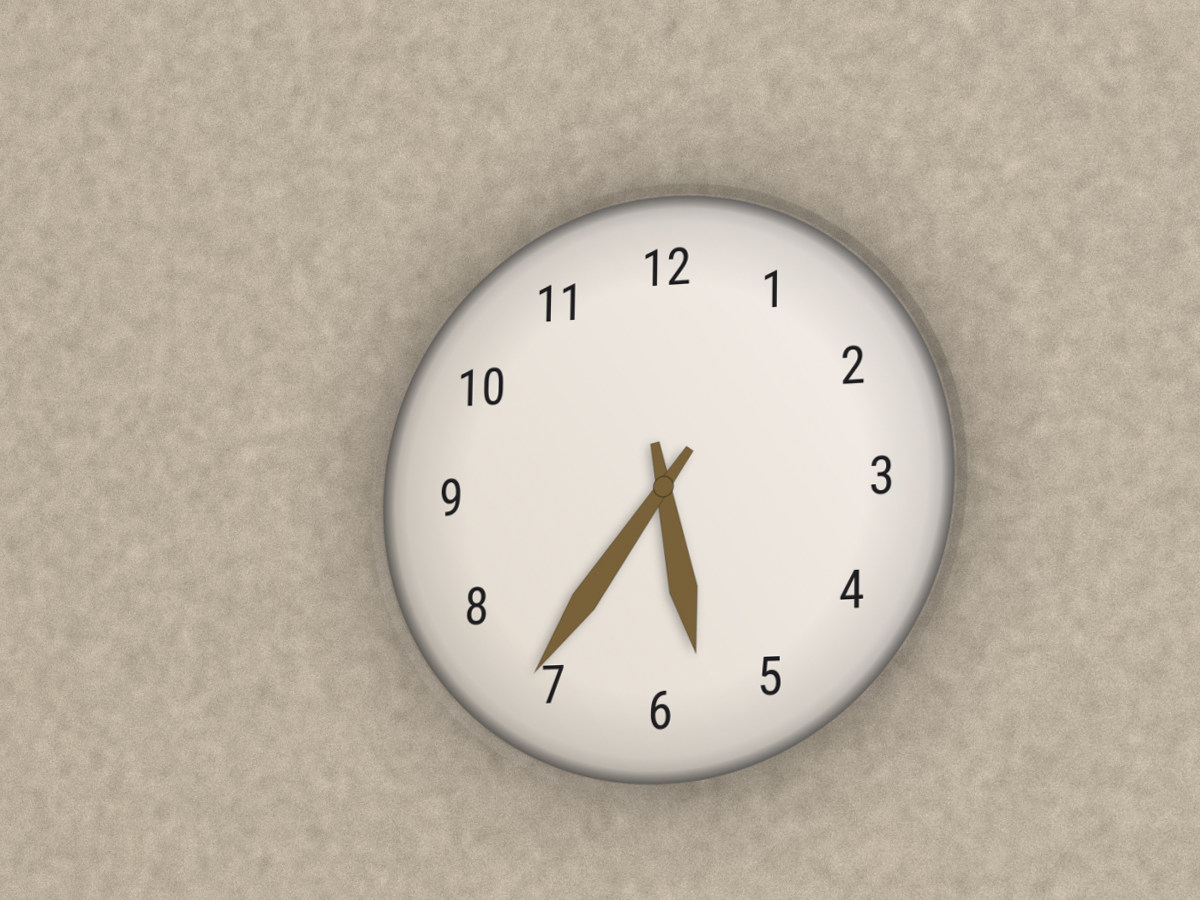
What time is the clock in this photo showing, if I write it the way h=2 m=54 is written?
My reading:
h=5 m=36
